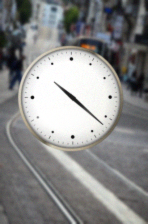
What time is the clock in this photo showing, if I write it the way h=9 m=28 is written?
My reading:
h=10 m=22
